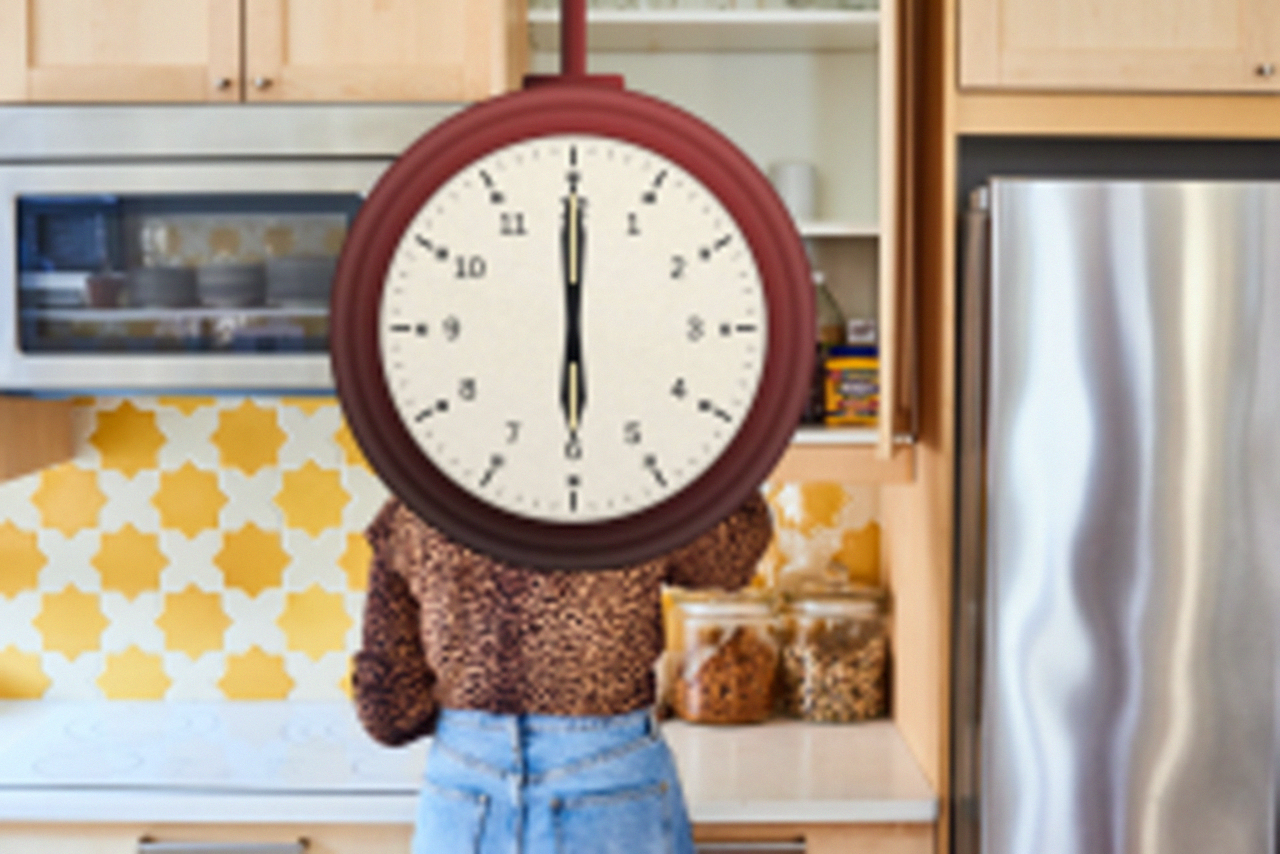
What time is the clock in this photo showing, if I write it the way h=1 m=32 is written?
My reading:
h=6 m=0
